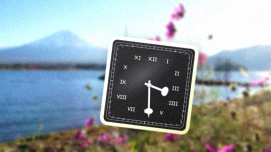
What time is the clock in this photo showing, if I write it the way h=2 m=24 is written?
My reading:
h=3 m=29
